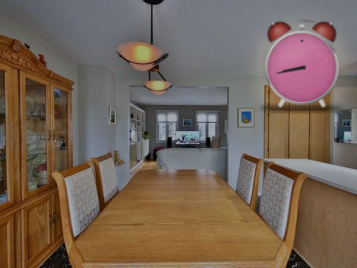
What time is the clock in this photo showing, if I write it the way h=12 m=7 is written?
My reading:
h=8 m=43
